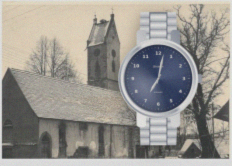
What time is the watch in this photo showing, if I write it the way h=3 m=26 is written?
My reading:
h=7 m=2
